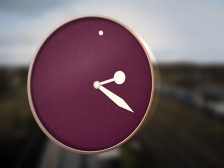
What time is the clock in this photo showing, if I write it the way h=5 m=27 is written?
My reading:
h=2 m=20
